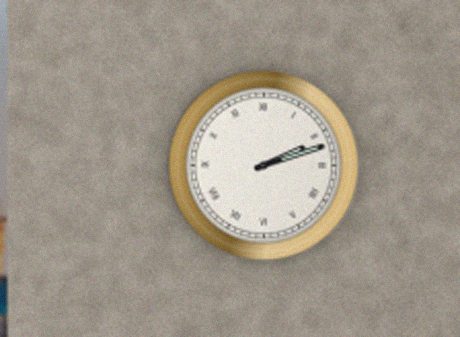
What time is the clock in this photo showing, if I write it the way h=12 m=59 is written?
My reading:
h=2 m=12
